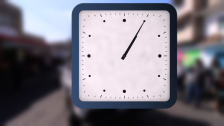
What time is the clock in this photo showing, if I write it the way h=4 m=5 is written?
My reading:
h=1 m=5
